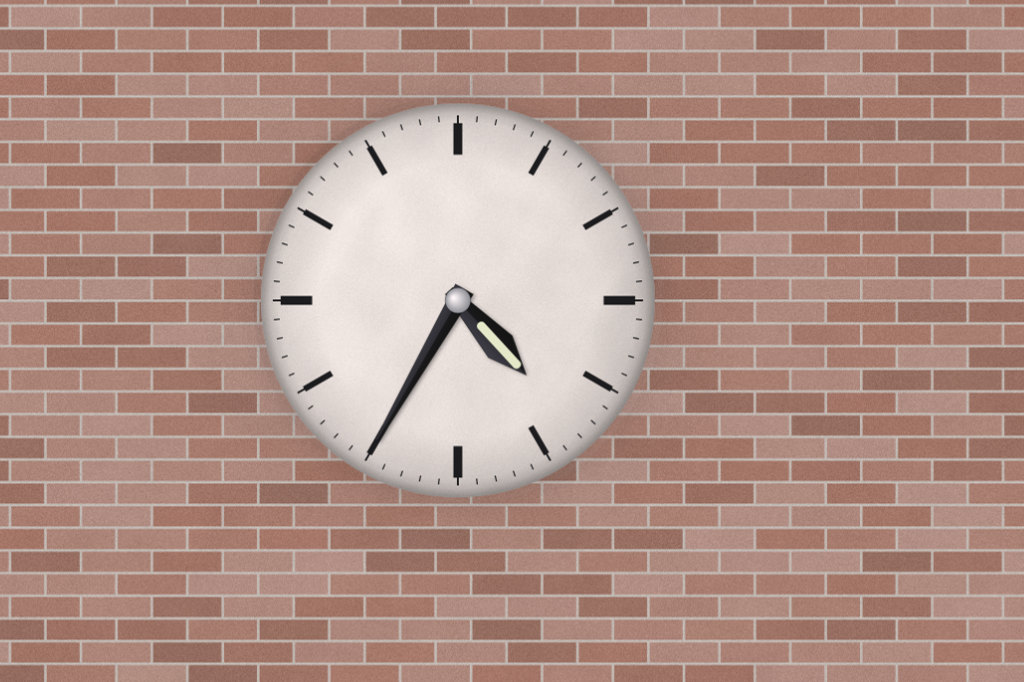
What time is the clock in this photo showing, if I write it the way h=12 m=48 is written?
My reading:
h=4 m=35
